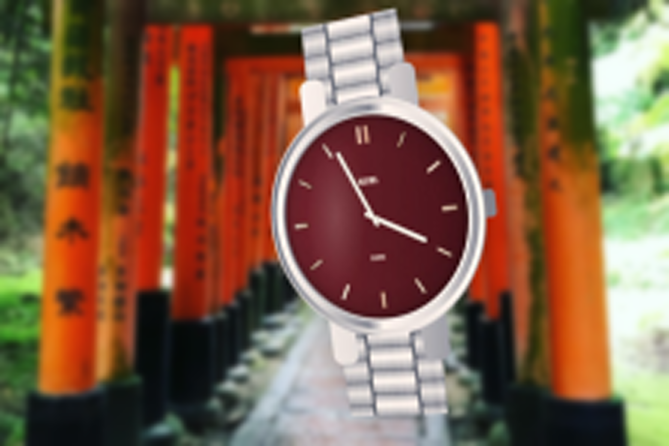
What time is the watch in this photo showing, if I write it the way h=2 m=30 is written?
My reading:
h=3 m=56
